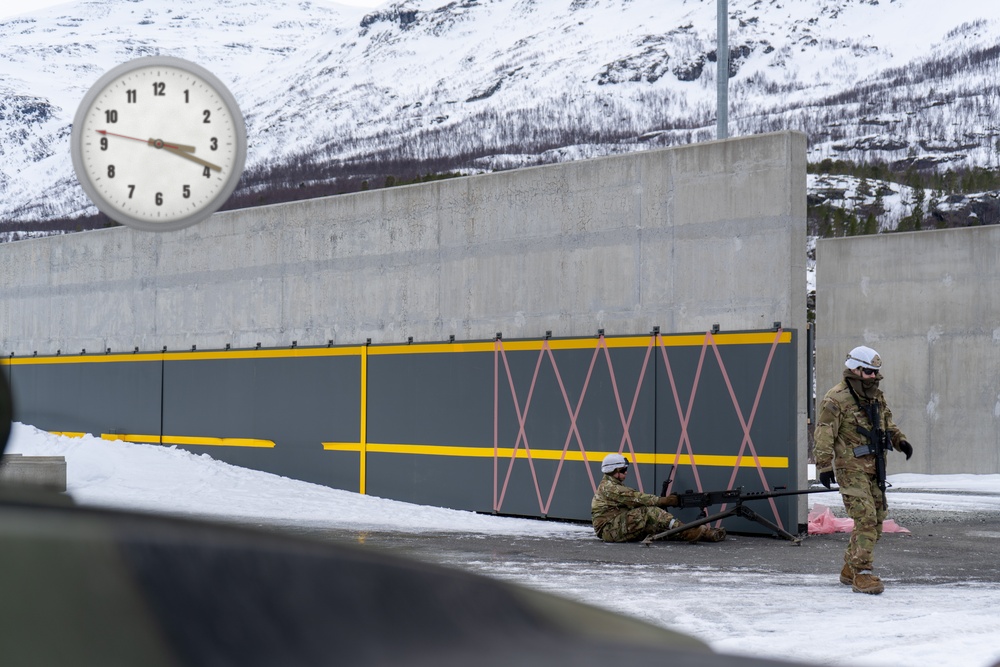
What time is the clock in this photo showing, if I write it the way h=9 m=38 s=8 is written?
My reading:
h=3 m=18 s=47
